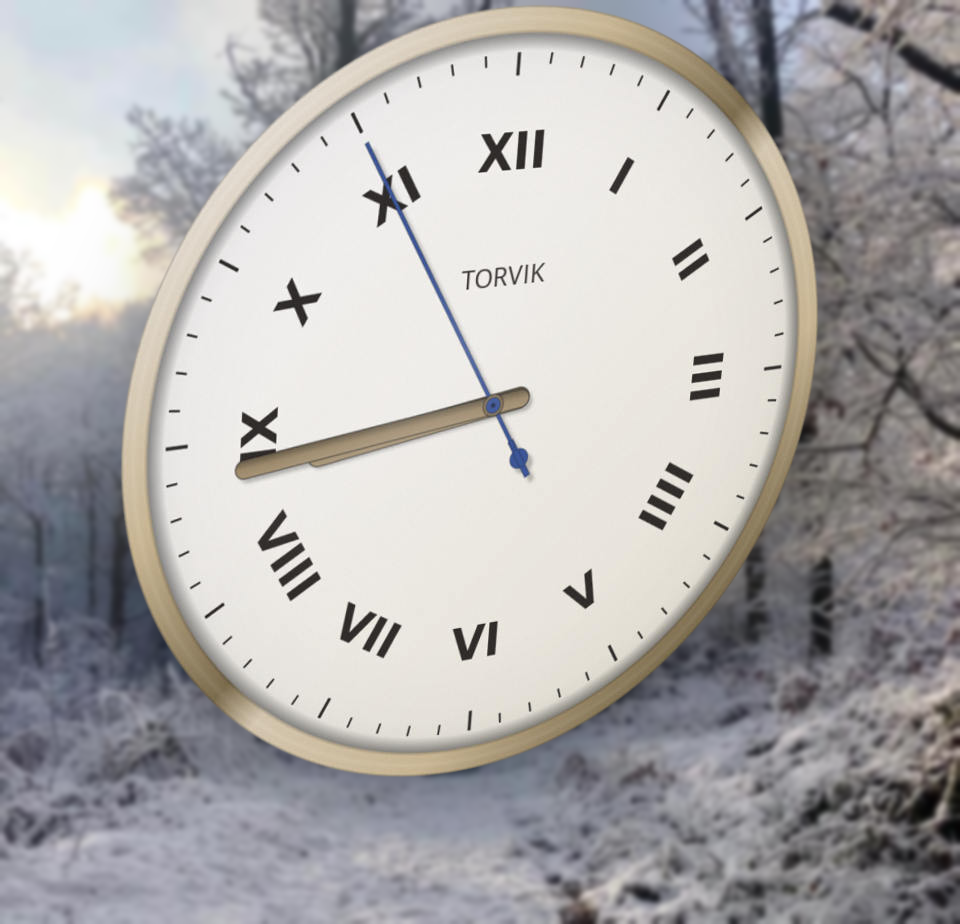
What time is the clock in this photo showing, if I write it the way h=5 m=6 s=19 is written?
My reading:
h=8 m=43 s=55
